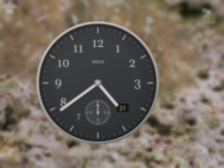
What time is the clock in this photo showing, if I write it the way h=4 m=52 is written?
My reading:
h=4 m=39
